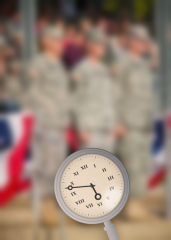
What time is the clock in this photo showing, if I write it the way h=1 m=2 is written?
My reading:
h=5 m=48
